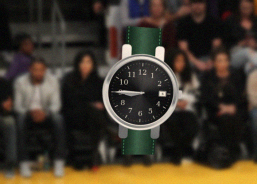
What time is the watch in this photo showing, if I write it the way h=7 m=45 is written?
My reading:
h=8 m=45
